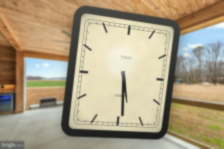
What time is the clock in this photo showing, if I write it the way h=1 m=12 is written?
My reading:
h=5 m=29
